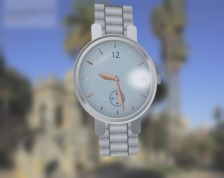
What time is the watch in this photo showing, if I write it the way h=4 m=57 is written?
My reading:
h=9 m=28
